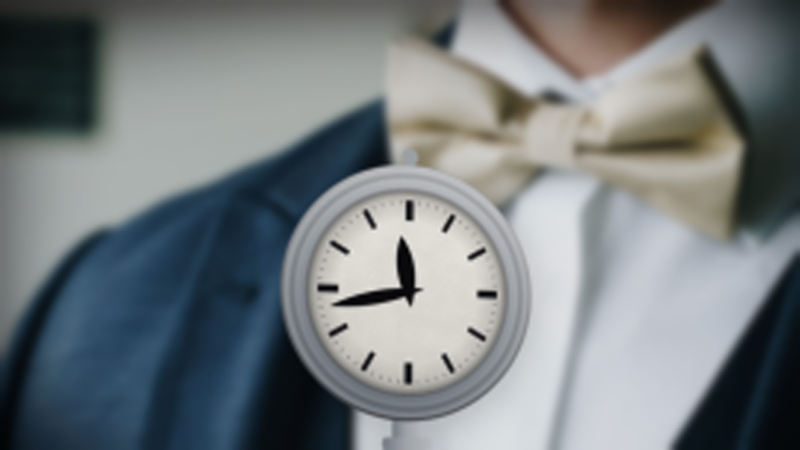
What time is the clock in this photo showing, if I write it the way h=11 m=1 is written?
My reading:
h=11 m=43
